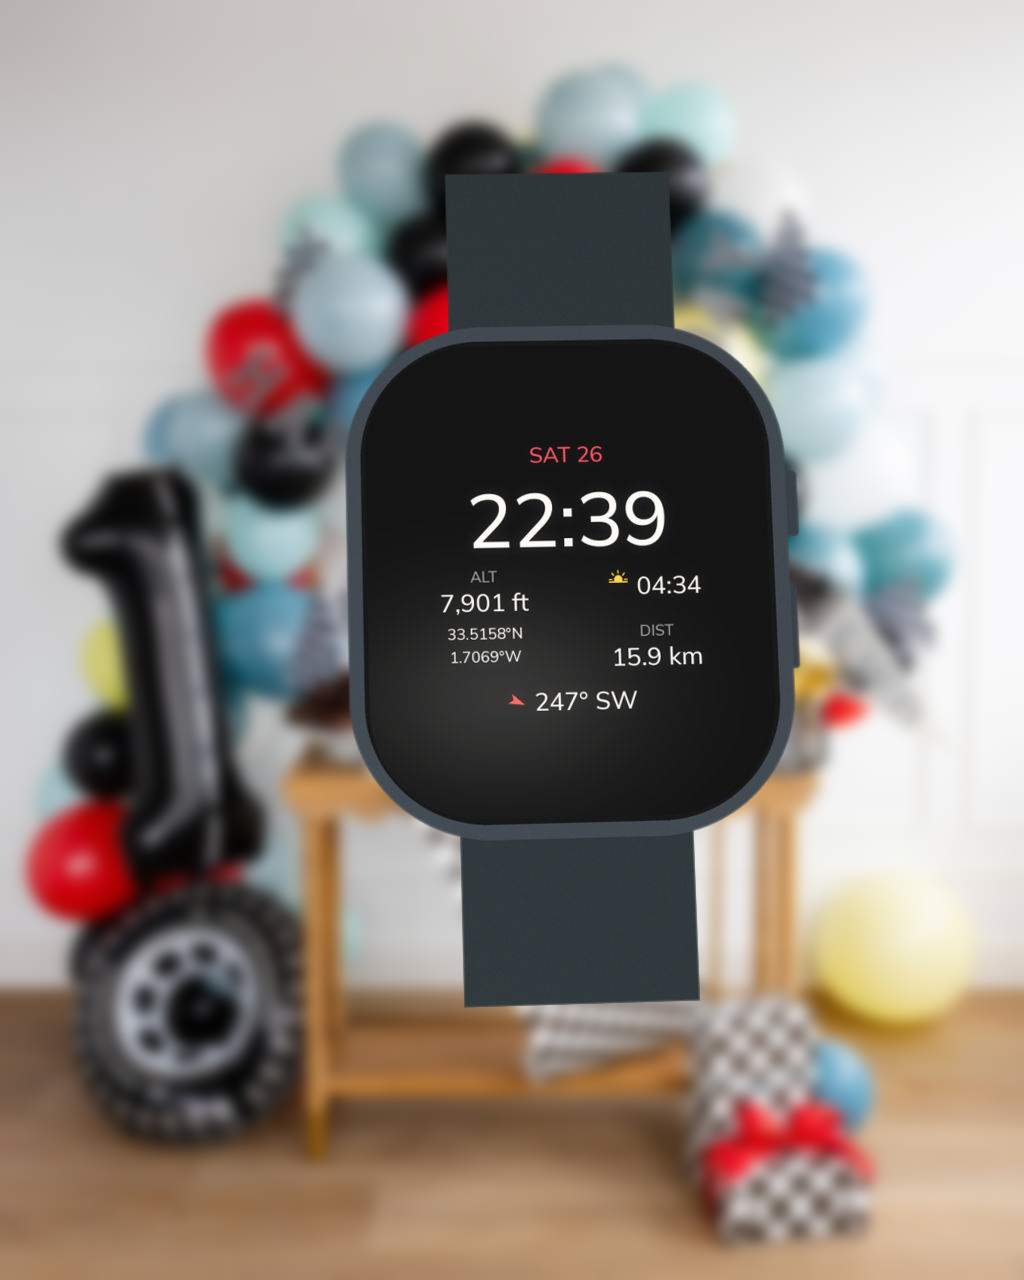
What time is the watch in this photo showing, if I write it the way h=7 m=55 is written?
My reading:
h=22 m=39
